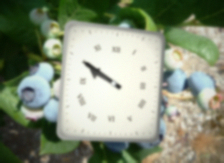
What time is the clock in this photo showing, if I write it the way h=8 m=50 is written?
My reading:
h=9 m=50
